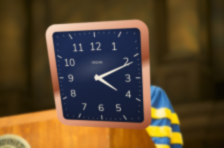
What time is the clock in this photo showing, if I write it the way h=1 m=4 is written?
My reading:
h=4 m=11
